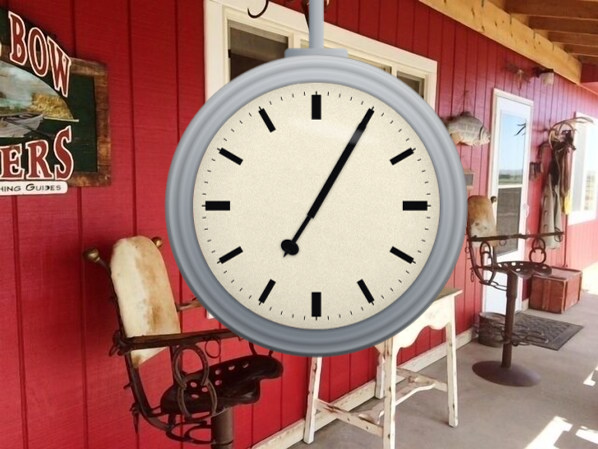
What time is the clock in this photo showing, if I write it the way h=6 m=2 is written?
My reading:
h=7 m=5
